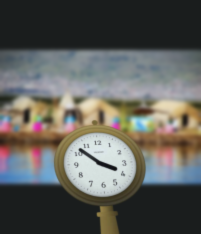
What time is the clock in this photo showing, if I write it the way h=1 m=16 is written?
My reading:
h=3 m=52
